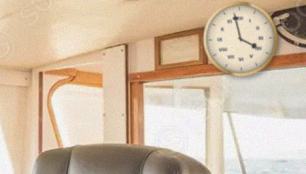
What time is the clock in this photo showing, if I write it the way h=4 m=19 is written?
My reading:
h=3 m=58
